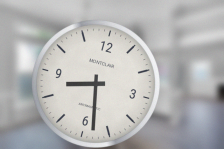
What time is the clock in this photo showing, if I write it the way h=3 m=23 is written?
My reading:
h=8 m=28
